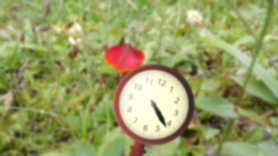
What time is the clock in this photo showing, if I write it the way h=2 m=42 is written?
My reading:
h=4 m=22
